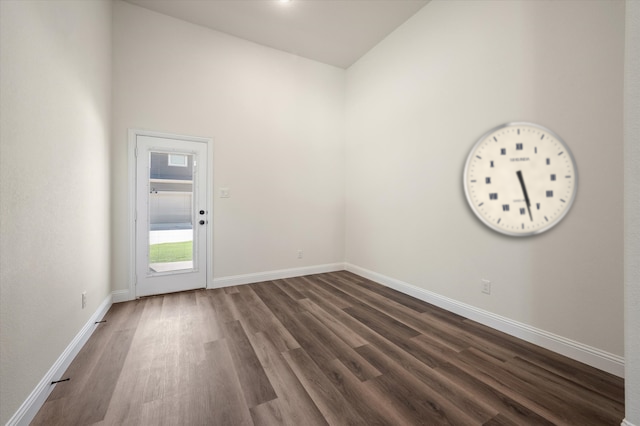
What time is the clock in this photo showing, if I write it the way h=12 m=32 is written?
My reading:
h=5 m=28
